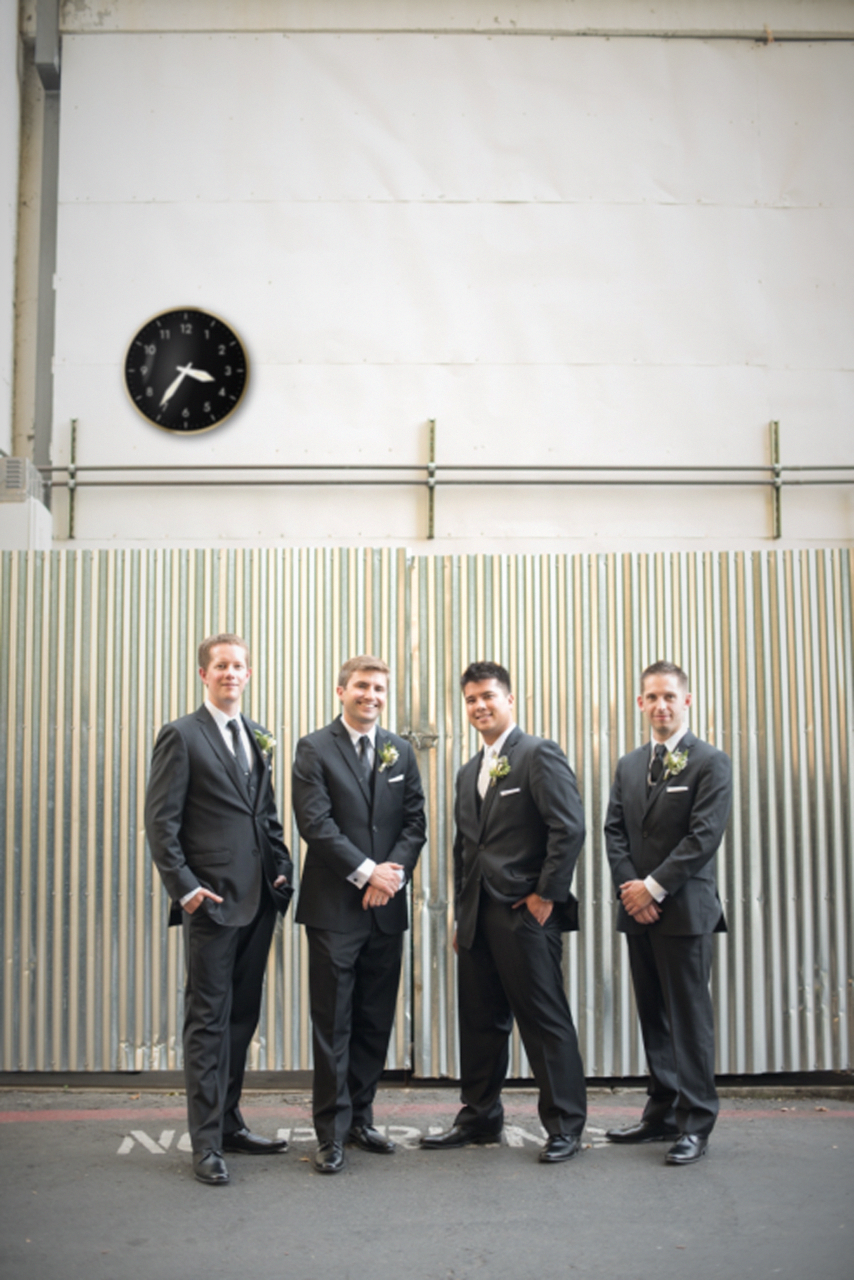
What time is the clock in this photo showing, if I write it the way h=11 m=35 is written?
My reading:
h=3 m=36
